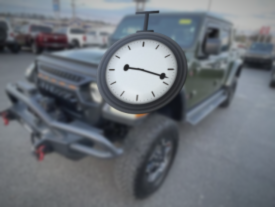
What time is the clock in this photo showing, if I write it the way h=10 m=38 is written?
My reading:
h=9 m=18
